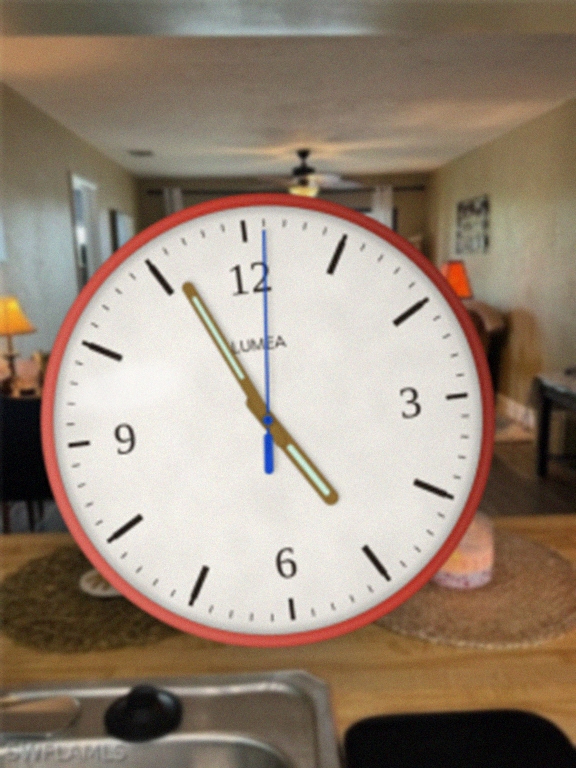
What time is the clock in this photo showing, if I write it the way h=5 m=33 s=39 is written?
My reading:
h=4 m=56 s=1
